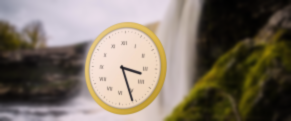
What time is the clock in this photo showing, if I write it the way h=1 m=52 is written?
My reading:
h=3 m=26
